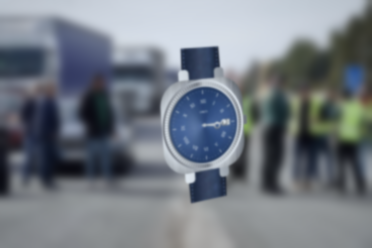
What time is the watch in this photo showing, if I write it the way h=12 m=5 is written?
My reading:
h=3 m=15
